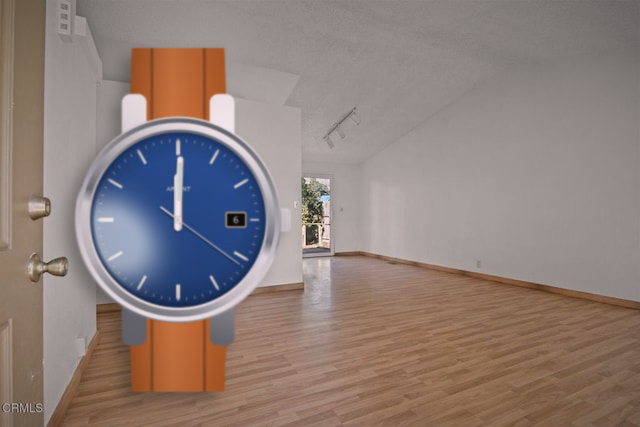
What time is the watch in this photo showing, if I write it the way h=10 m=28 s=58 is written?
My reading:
h=12 m=0 s=21
